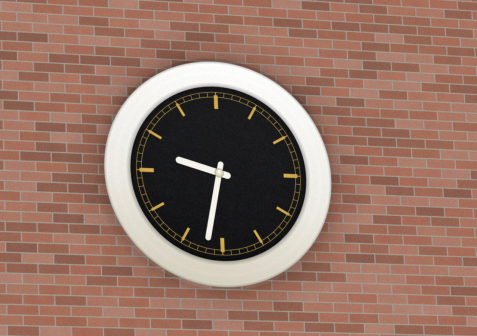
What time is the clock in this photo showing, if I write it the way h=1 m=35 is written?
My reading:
h=9 m=32
